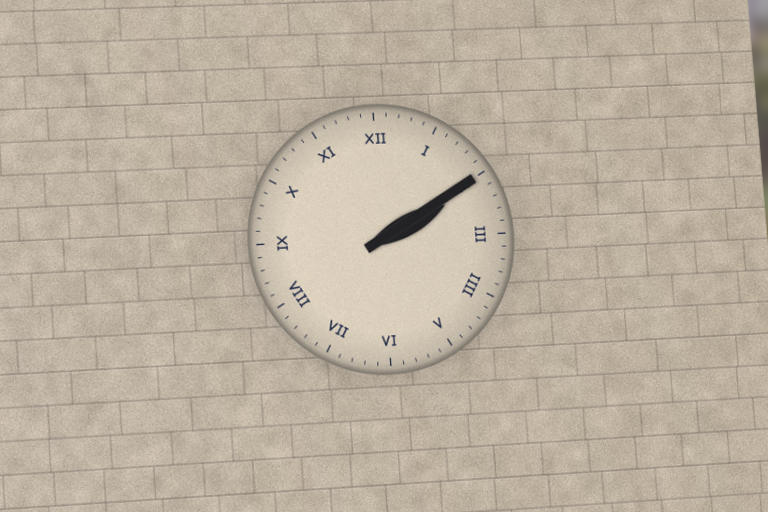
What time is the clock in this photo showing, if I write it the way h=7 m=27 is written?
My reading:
h=2 m=10
